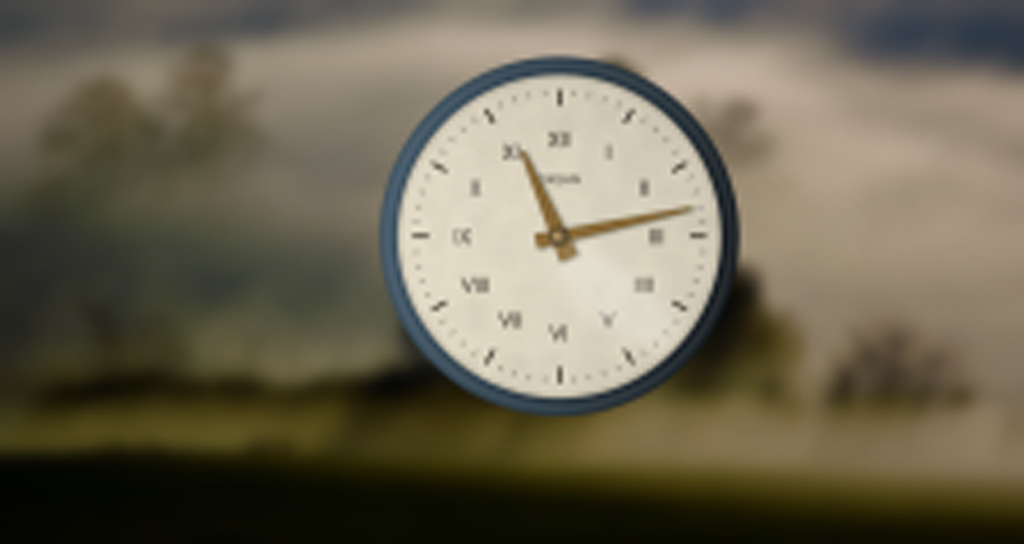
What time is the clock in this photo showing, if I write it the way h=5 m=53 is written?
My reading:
h=11 m=13
